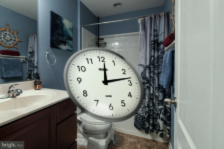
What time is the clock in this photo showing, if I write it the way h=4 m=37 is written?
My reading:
h=12 m=13
